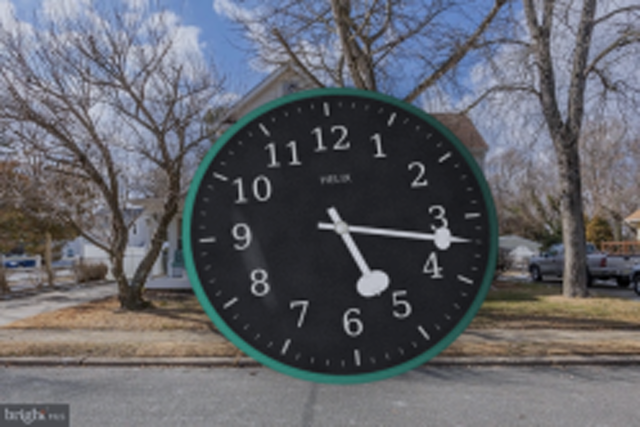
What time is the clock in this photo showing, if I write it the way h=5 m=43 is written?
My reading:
h=5 m=17
